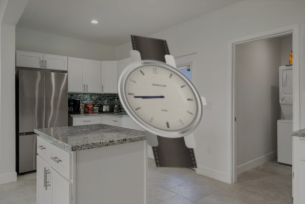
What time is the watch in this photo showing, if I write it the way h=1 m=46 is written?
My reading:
h=8 m=44
